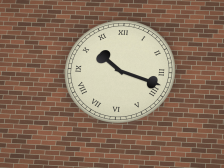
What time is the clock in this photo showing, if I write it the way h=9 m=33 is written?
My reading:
h=10 m=18
